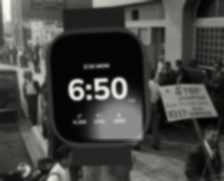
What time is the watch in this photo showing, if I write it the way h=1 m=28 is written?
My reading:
h=6 m=50
